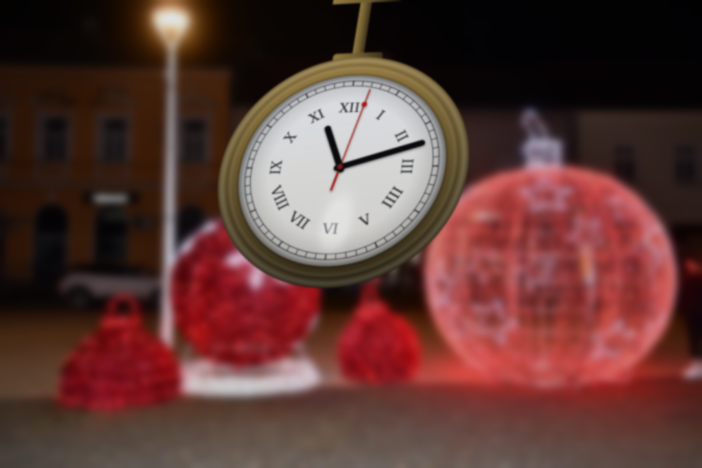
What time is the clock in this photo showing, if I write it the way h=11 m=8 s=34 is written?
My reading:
h=11 m=12 s=2
